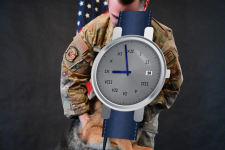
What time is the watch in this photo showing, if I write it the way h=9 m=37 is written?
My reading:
h=8 m=58
